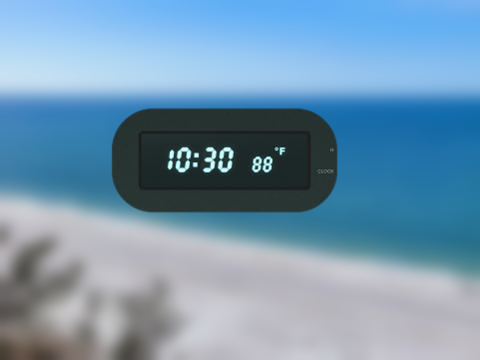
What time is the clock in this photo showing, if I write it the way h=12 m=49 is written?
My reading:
h=10 m=30
